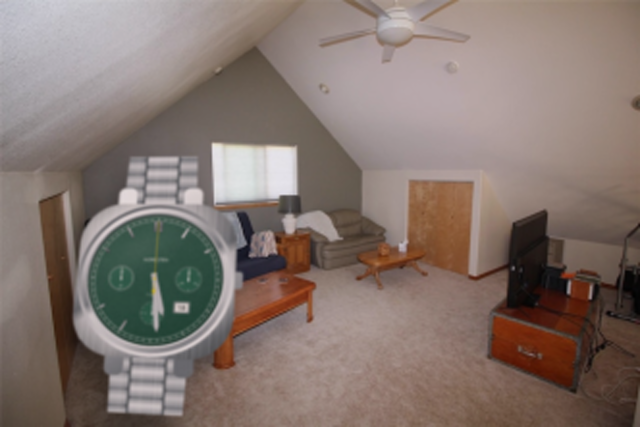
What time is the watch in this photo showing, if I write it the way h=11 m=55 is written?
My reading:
h=5 m=29
